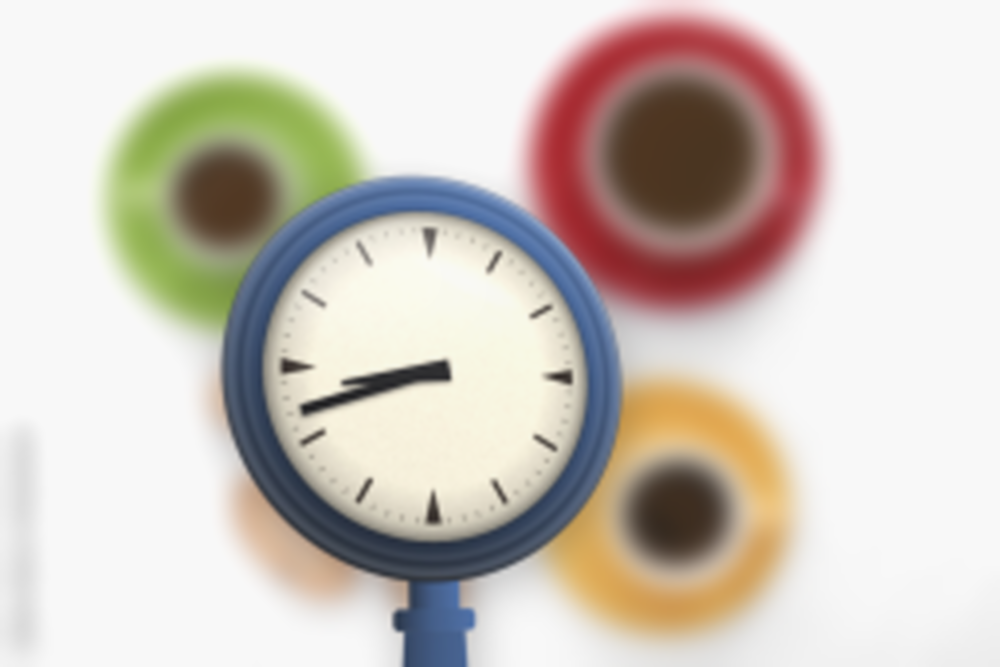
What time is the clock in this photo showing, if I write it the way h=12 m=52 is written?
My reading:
h=8 m=42
